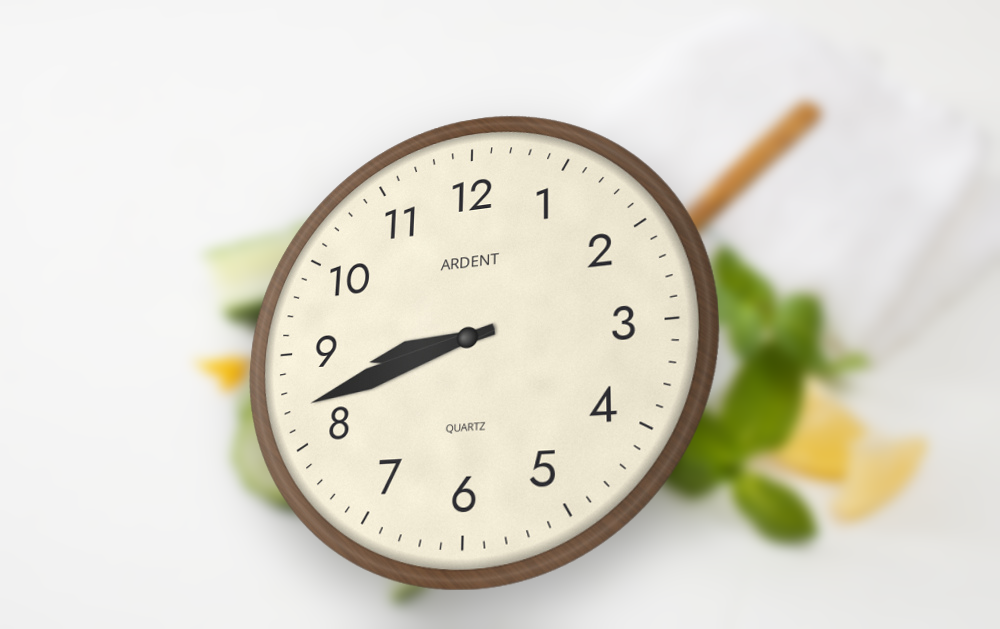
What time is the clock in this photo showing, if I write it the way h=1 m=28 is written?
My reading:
h=8 m=42
